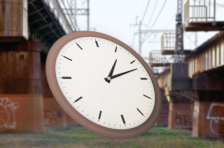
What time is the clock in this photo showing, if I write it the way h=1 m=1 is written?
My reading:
h=1 m=12
